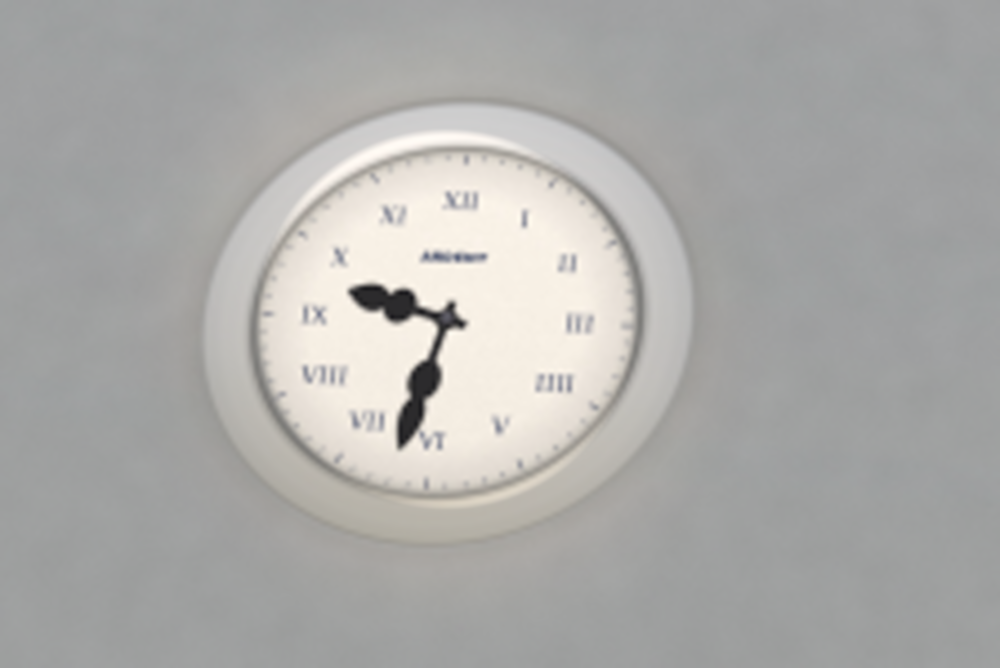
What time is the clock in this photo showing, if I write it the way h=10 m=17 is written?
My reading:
h=9 m=32
